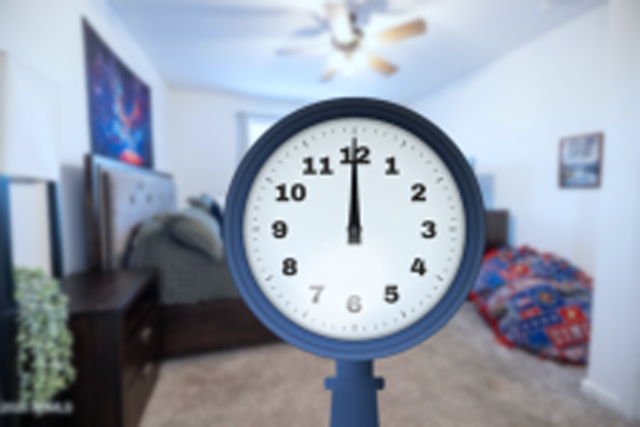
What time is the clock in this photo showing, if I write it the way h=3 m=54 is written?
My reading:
h=12 m=0
